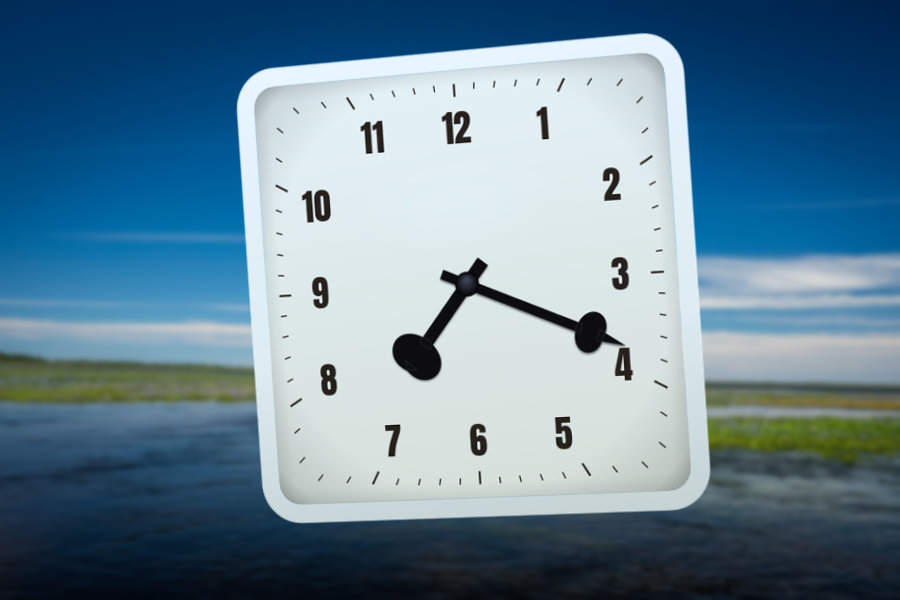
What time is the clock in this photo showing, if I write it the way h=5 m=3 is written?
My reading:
h=7 m=19
